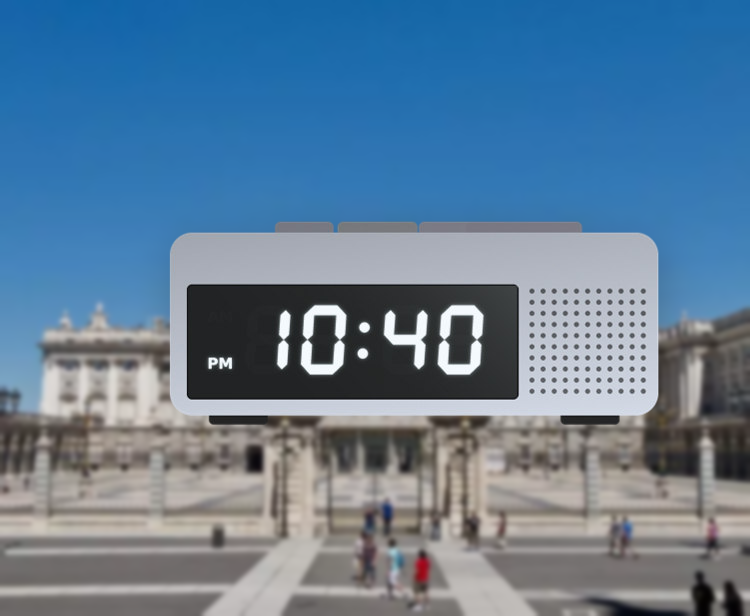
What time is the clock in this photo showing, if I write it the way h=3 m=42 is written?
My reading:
h=10 m=40
